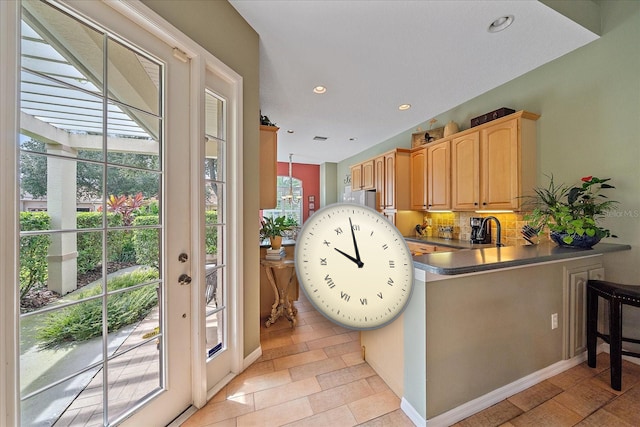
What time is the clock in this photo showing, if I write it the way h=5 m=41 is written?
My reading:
h=9 m=59
